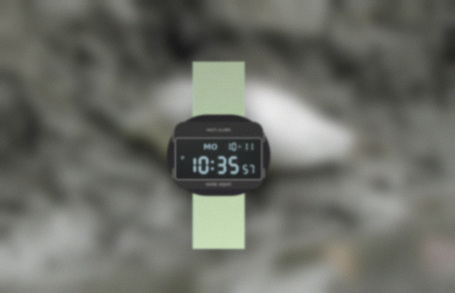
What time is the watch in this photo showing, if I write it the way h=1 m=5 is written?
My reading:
h=10 m=35
